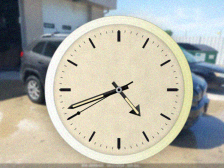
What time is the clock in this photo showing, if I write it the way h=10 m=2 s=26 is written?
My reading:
h=4 m=41 s=40
